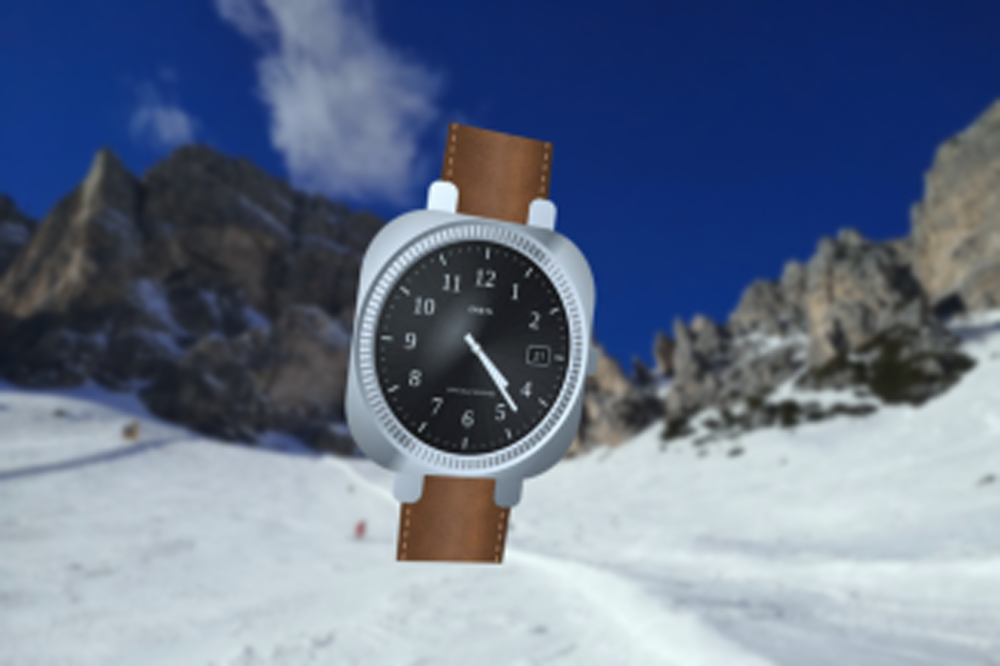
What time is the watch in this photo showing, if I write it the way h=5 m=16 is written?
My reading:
h=4 m=23
